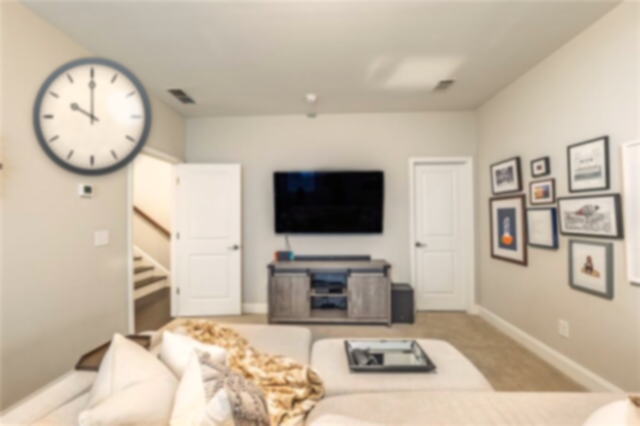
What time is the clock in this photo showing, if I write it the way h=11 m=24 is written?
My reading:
h=10 m=0
